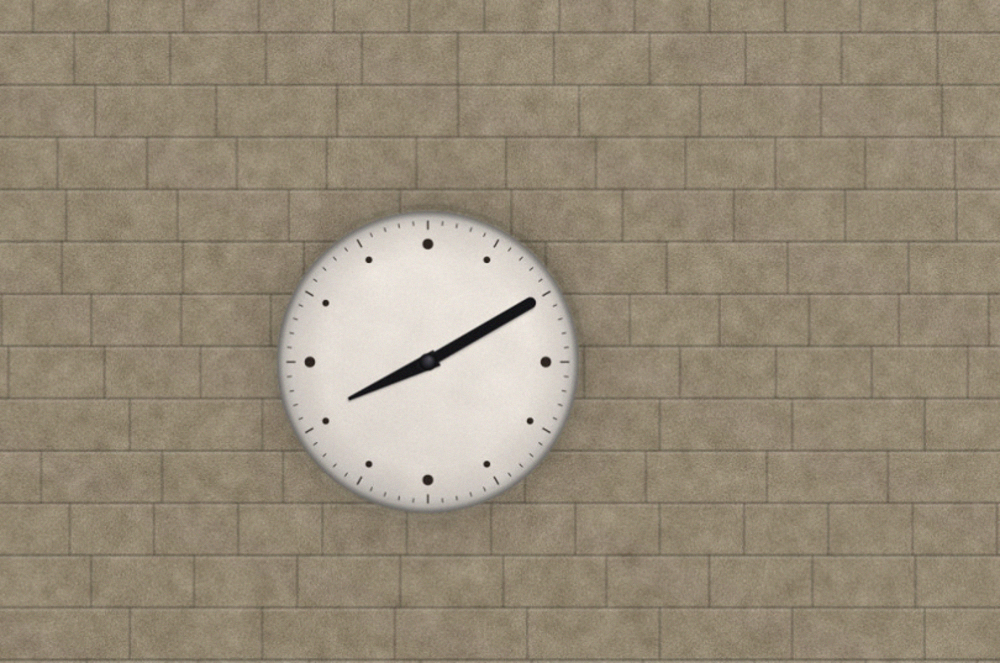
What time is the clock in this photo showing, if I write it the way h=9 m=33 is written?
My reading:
h=8 m=10
